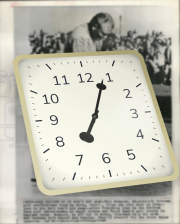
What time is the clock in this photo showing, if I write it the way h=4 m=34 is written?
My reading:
h=7 m=4
